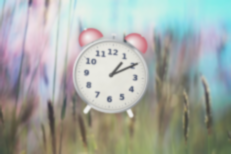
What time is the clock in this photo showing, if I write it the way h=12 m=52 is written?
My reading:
h=1 m=10
